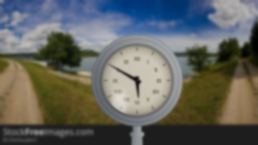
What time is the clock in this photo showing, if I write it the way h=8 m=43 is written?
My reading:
h=5 m=50
